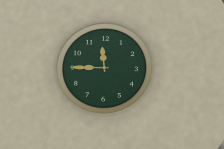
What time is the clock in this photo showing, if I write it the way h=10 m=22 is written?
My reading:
h=11 m=45
